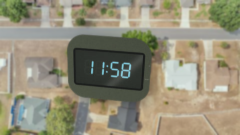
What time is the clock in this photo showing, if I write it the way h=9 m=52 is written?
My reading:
h=11 m=58
